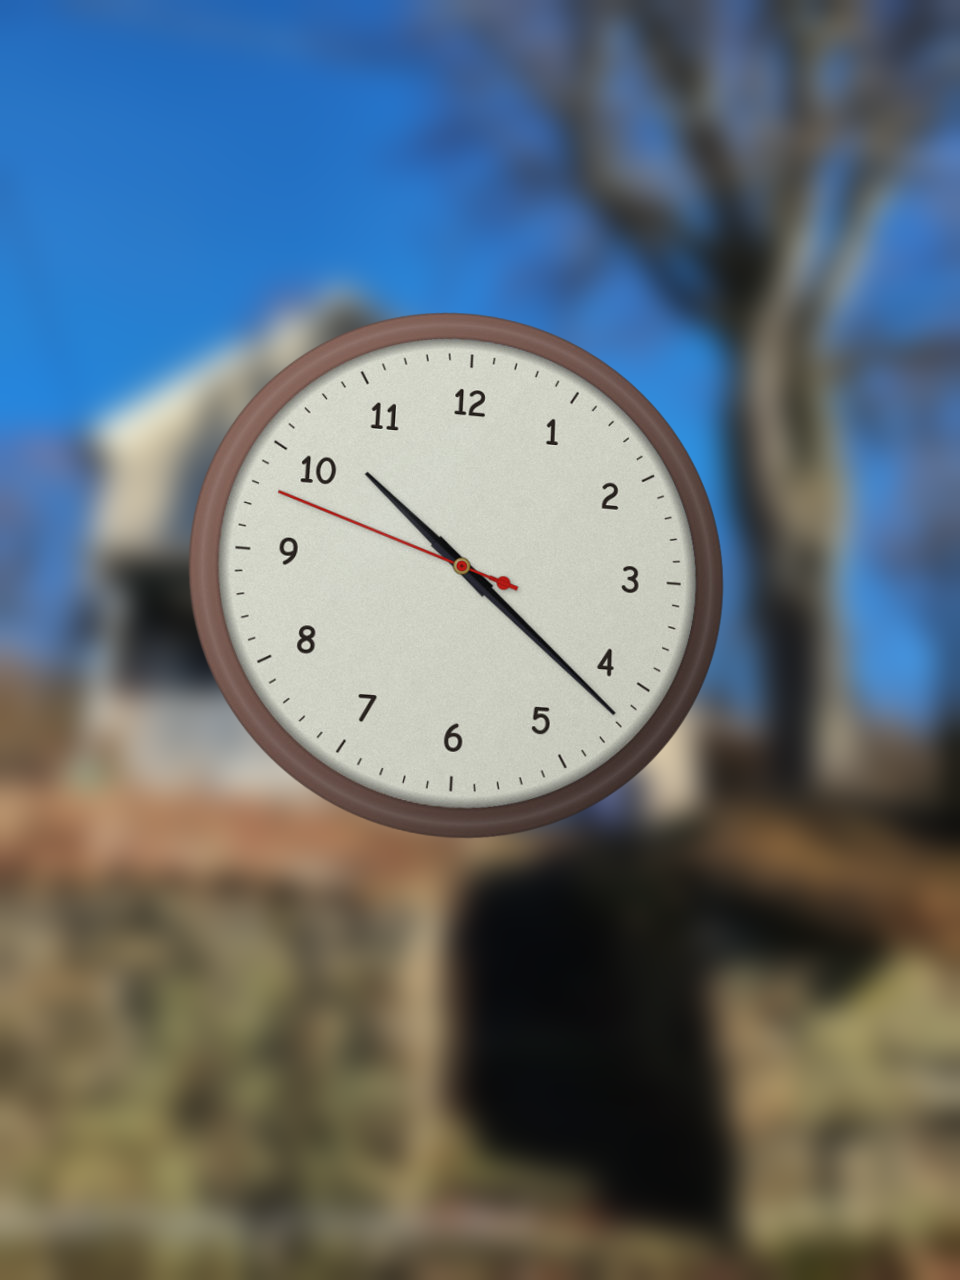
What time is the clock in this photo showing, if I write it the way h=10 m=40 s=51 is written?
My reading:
h=10 m=21 s=48
